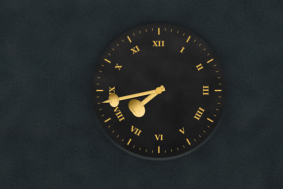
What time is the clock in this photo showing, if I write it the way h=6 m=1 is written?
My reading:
h=7 m=43
